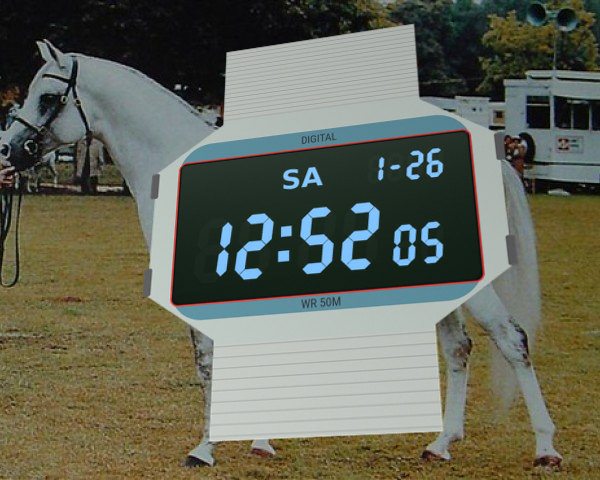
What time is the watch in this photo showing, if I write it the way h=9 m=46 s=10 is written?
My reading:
h=12 m=52 s=5
